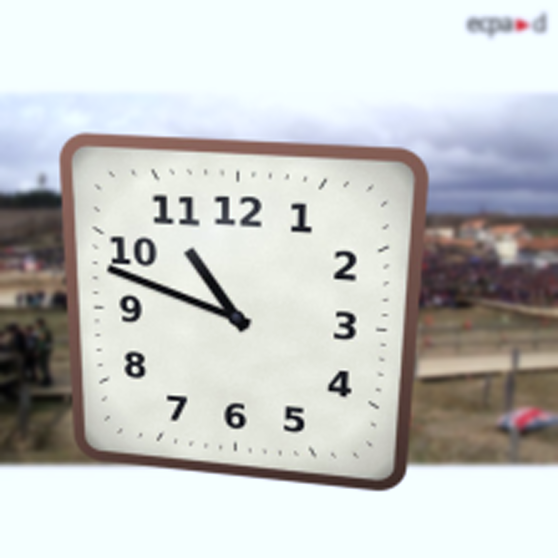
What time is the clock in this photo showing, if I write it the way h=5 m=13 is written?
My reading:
h=10 m=48
